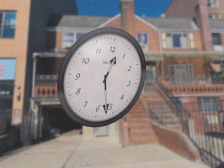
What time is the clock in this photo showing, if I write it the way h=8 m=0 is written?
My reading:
h=12 m=27
